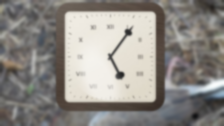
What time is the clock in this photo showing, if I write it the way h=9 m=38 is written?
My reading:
h=5 m=6
